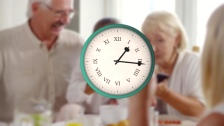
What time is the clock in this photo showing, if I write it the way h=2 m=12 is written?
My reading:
h=1 m=16
